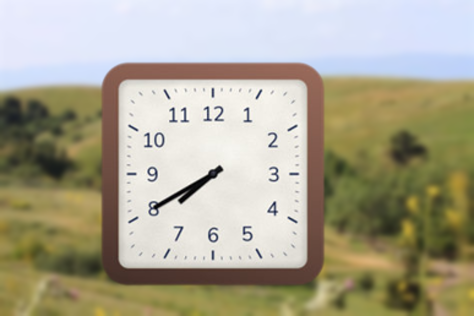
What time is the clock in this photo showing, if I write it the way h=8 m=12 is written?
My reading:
h=7 m=40
